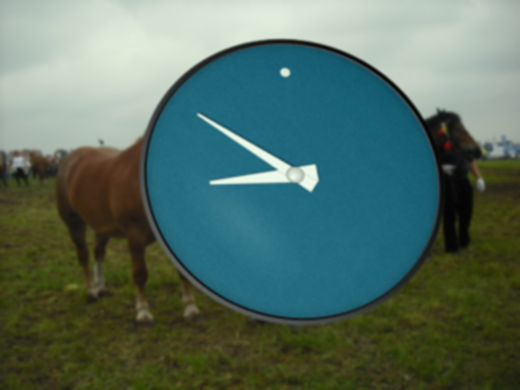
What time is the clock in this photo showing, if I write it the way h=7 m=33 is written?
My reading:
h=8 m=51
